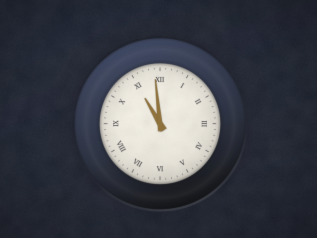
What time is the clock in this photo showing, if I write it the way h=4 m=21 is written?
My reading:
h=10 m=59
